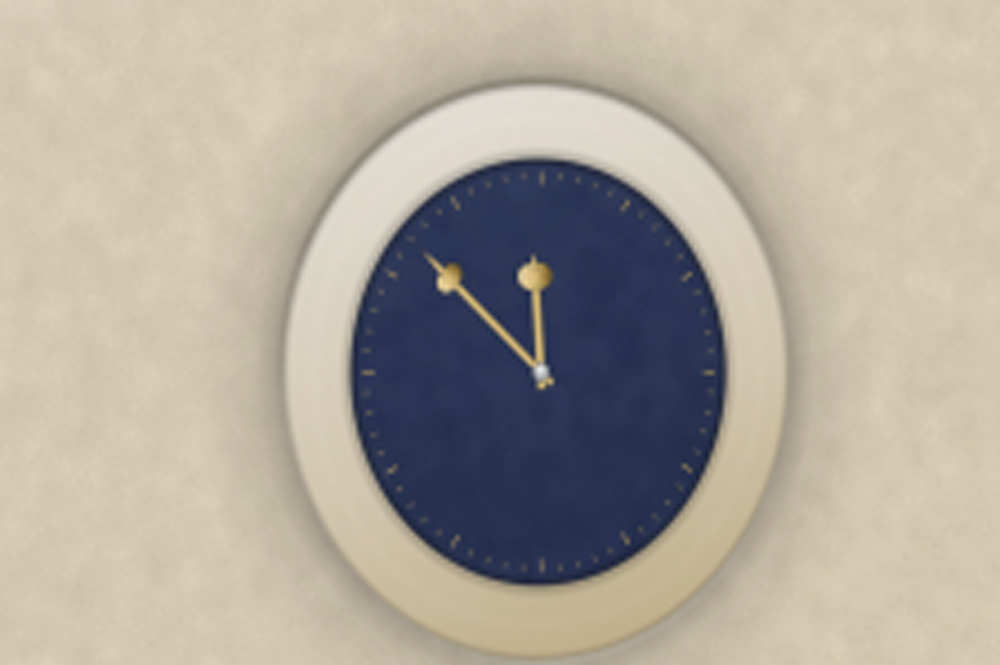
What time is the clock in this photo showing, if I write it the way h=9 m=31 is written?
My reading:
h=11 m=52
